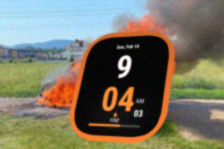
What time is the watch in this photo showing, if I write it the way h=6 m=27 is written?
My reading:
h=9 m=4
